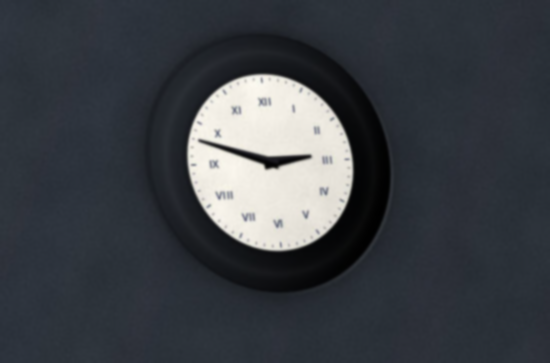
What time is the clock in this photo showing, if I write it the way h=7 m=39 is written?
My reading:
h=2 m=48
